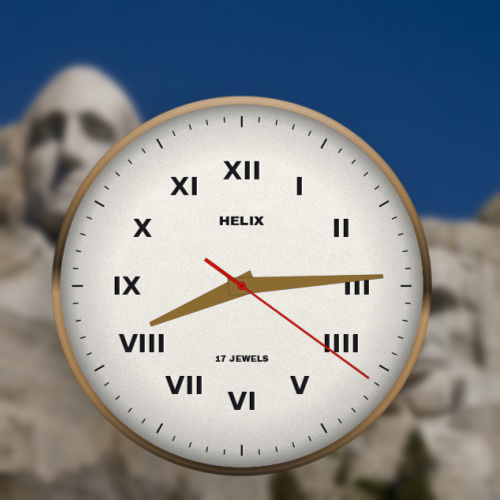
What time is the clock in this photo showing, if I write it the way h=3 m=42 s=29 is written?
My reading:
h=8 m=14 s=21
